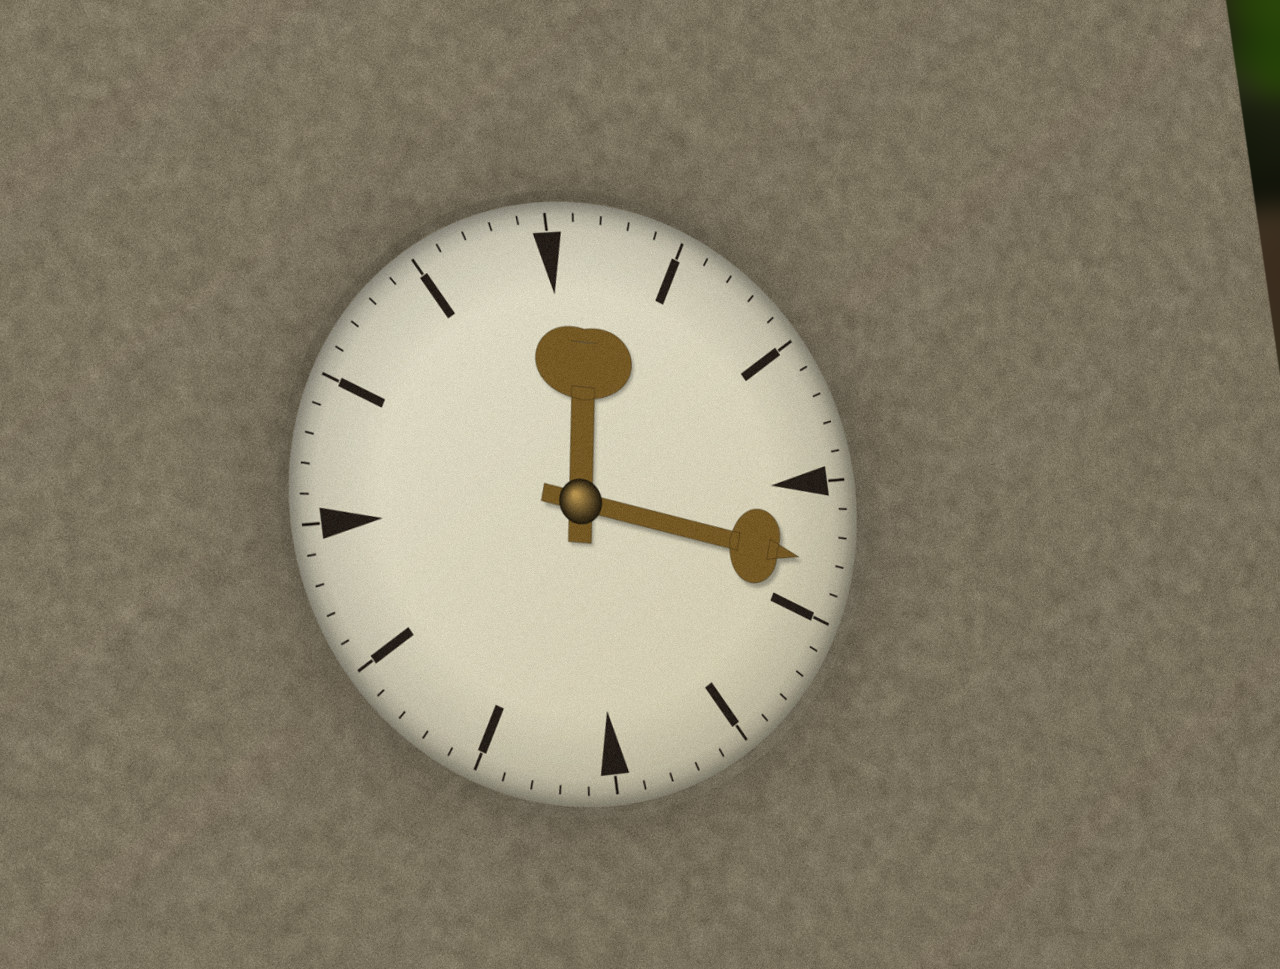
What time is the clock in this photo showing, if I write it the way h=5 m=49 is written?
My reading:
h=12 m=18
